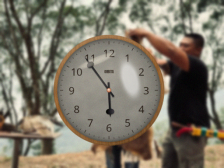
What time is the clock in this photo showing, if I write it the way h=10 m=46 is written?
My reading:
h=5 m=54
